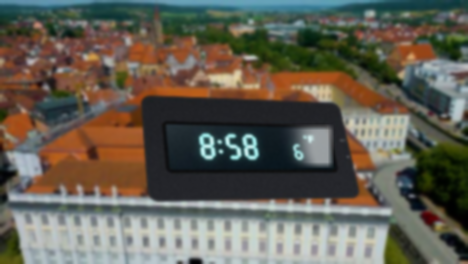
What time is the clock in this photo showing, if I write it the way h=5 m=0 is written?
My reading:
h=8 m=58
